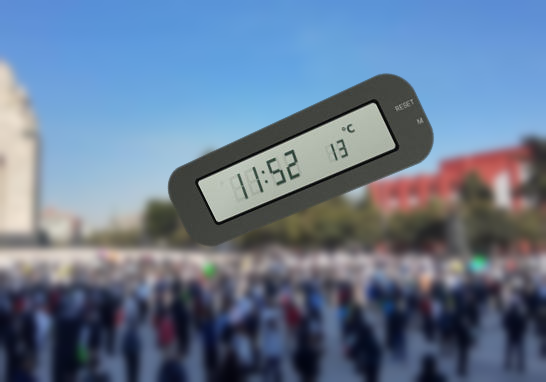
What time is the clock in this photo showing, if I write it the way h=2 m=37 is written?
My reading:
h=11 m=52
